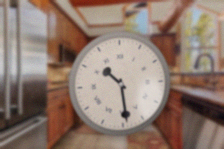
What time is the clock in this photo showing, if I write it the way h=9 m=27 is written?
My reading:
h=10 m=29
